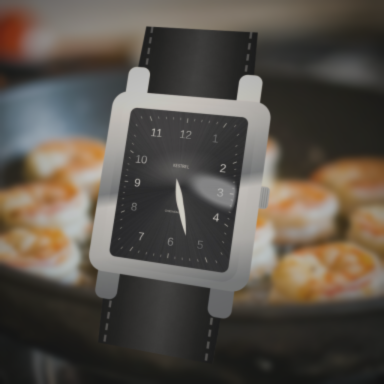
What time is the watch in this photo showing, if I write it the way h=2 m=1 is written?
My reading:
h=5 m=27
